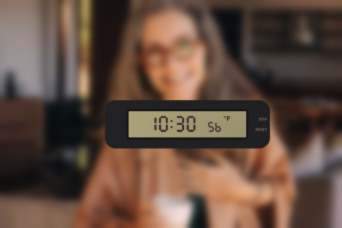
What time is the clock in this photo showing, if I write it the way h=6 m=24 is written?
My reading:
h=10 m=30
